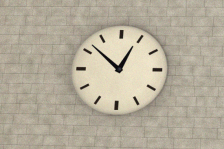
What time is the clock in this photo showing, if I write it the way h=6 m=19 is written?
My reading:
h=12 m=52
